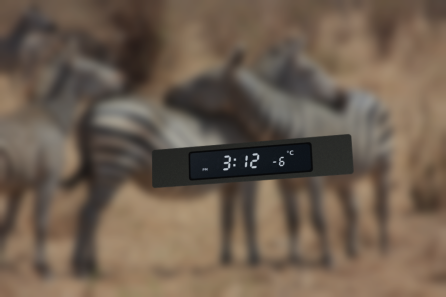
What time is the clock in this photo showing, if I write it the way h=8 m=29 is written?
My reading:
h=3 m=12
